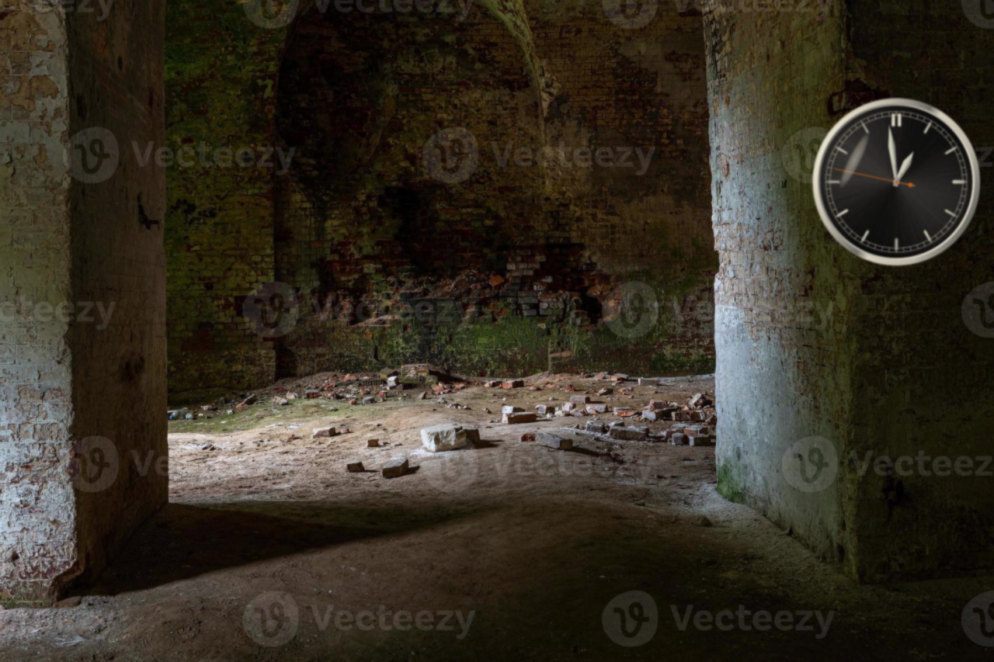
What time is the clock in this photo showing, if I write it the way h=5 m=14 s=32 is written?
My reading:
h=12 m=58 s=47
